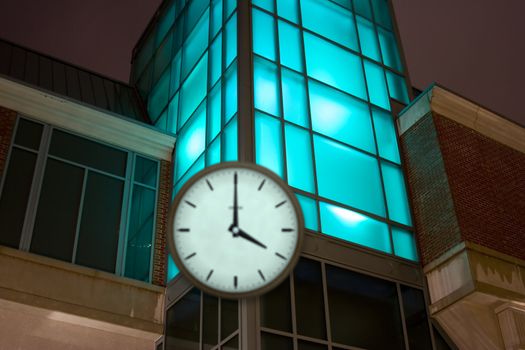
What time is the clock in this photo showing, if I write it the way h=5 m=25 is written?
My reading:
h=4 m=0
